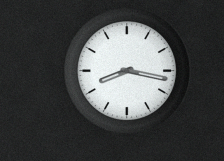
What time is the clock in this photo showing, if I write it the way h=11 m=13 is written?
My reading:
h=8 m=17
